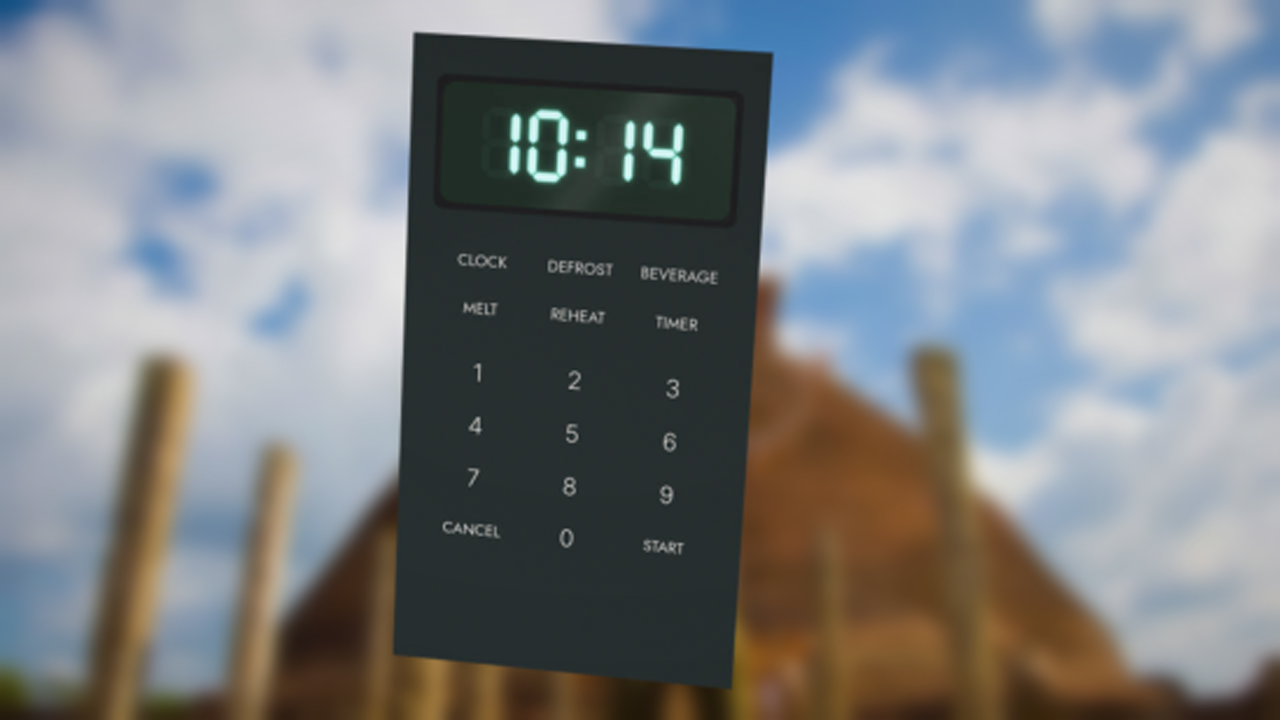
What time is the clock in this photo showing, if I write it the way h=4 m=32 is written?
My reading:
h=10 m=14
